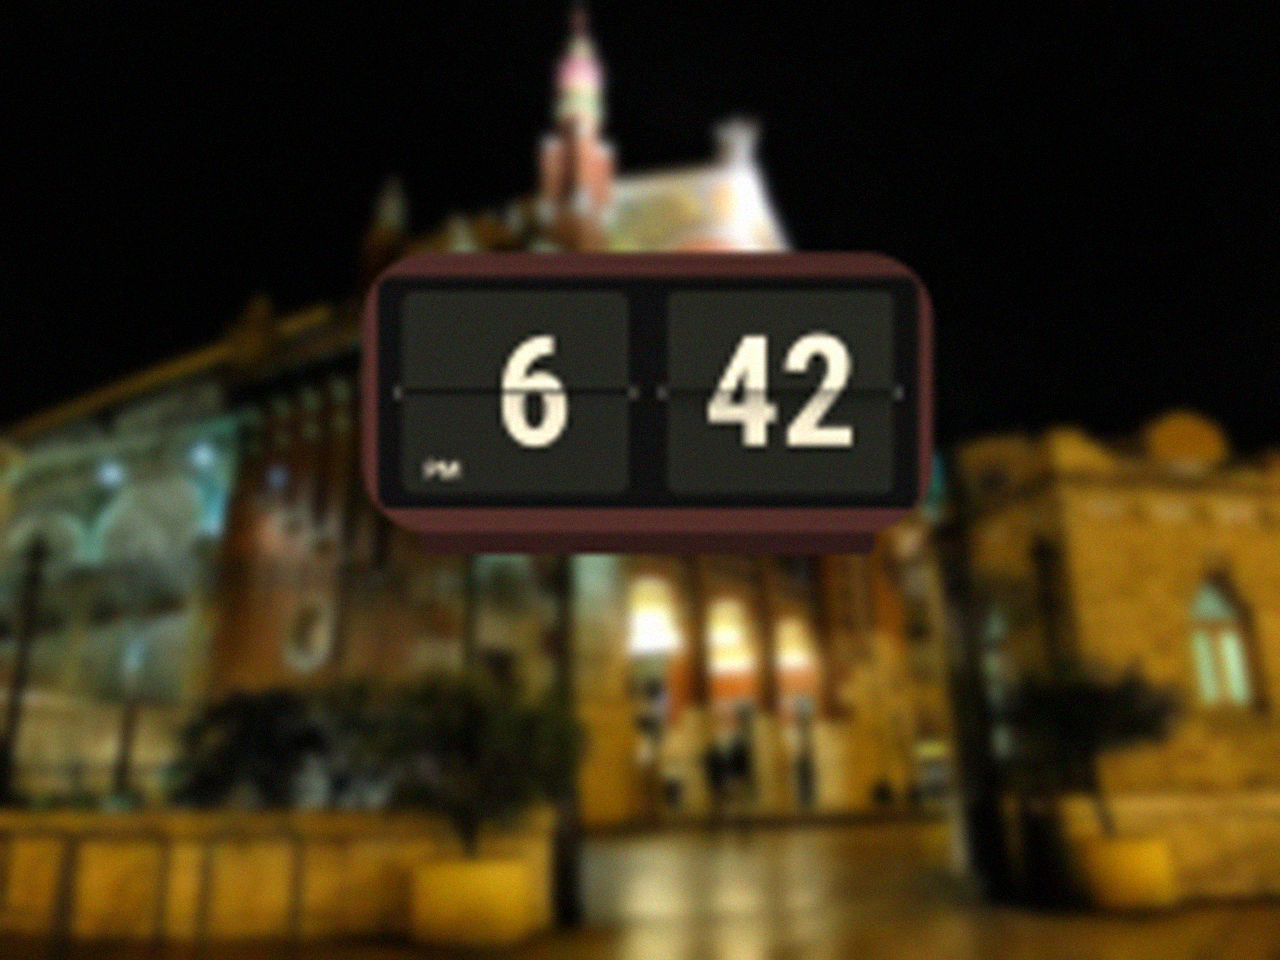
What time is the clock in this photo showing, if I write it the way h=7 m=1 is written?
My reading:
h=6 m=42
